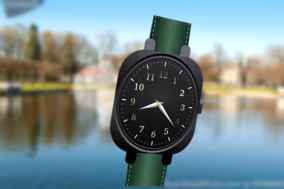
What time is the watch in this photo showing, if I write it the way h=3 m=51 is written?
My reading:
h=8 m=22
